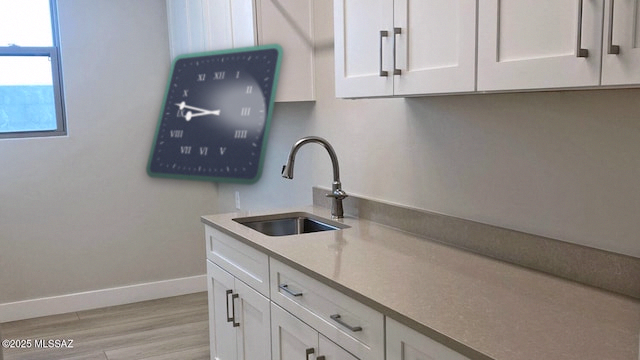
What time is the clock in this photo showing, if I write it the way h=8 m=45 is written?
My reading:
h=8 m=47
